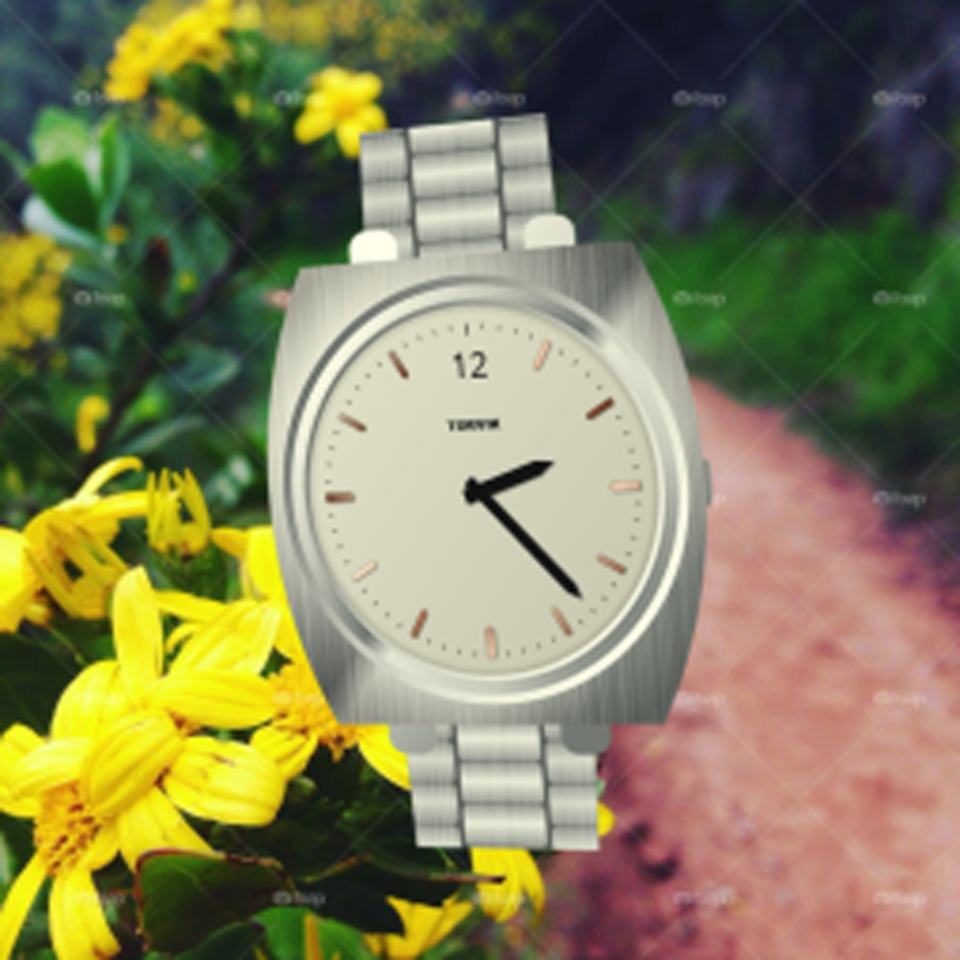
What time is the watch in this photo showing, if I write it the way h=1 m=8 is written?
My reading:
h=2 m=23
